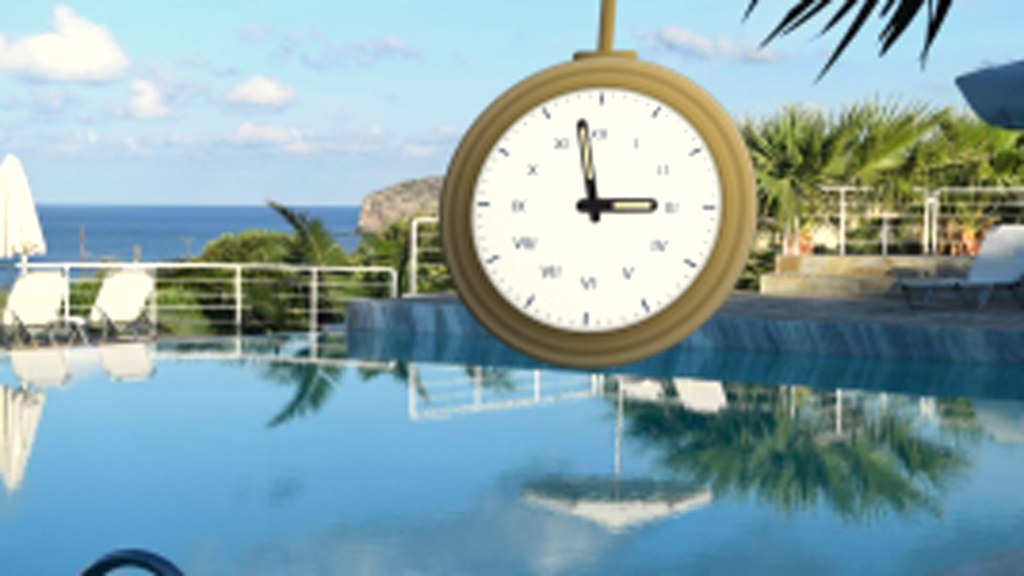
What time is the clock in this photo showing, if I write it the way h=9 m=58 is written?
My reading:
h=2 m=58
